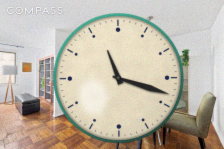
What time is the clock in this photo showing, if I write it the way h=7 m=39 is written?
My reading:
h=11 m=18
